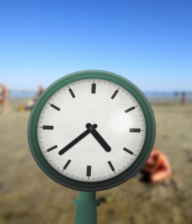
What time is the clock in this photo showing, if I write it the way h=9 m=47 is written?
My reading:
h=4 m=38
